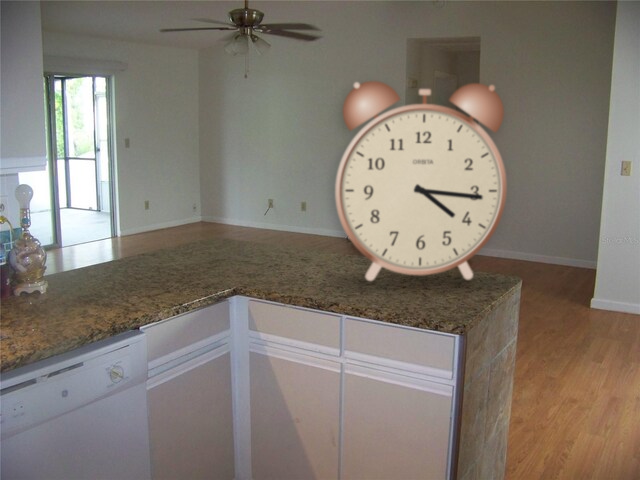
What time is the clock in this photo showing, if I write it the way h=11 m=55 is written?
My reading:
h=4 m=16
